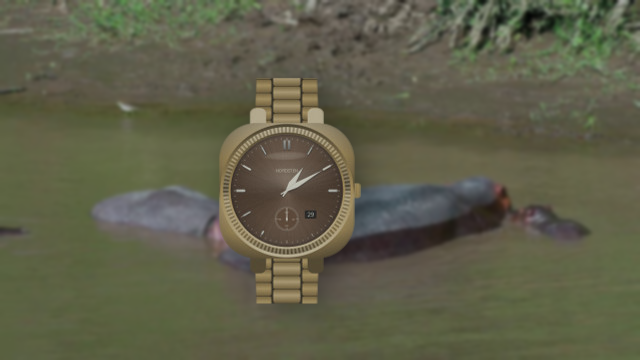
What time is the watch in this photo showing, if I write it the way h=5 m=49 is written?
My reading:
h=1 m=10
